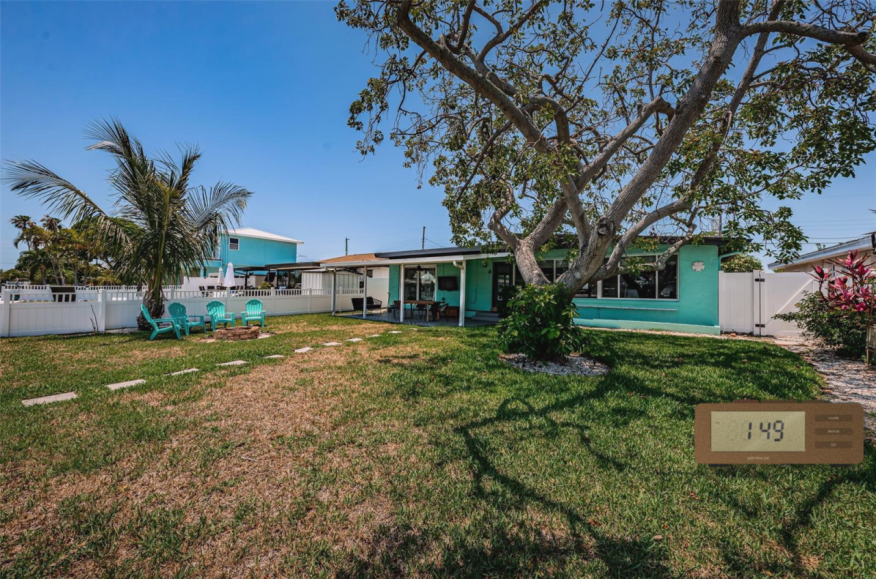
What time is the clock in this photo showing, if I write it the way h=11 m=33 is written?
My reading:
h=1 m=49
